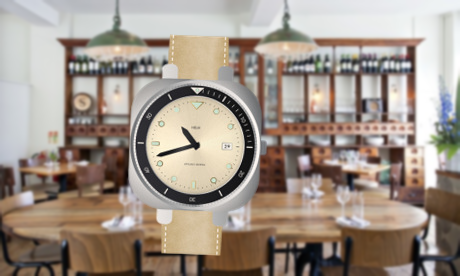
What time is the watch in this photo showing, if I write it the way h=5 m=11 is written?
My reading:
h=10 m=42
